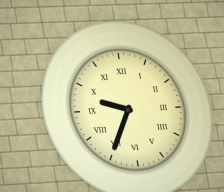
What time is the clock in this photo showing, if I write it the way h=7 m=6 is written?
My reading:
h=9 m=35
